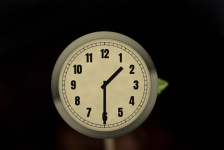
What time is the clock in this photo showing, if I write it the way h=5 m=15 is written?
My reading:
h=1 m=30
